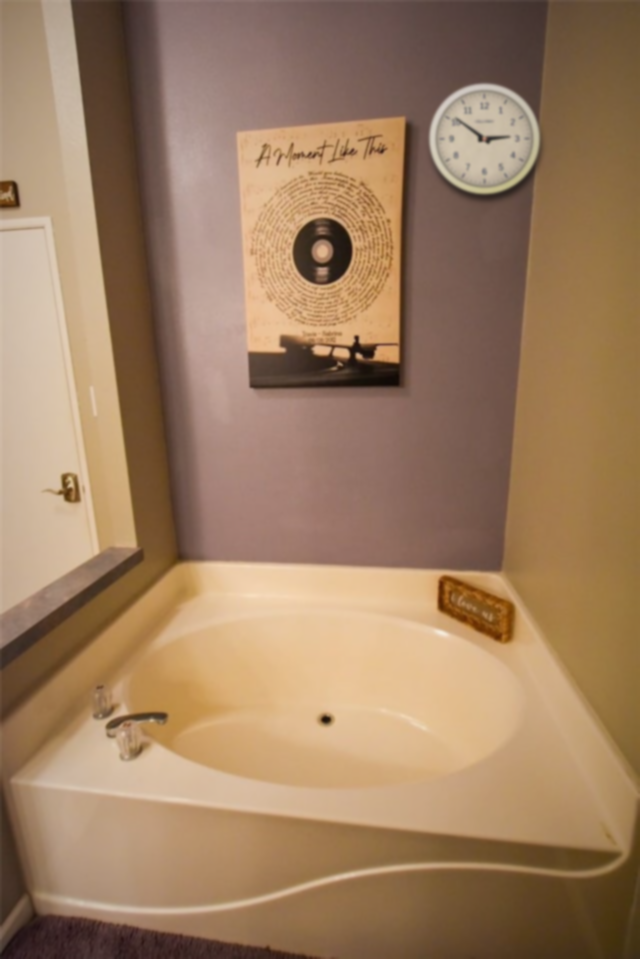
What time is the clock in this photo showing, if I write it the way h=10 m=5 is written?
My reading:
h=2 m=51
